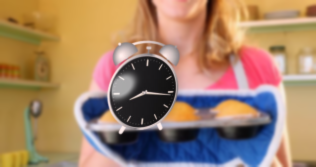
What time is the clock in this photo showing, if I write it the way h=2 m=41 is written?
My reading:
h=8 m=16
